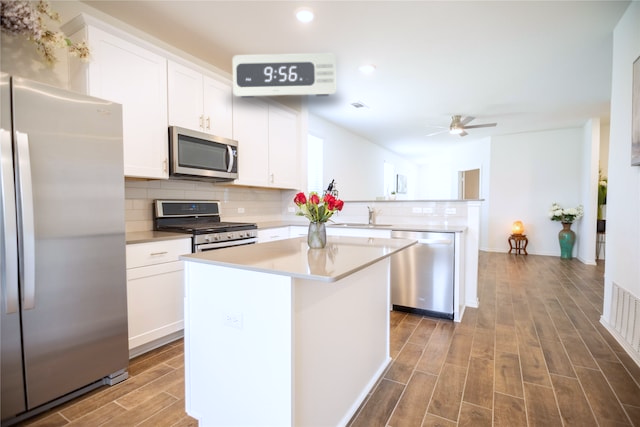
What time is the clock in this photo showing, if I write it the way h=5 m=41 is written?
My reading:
h=9 m=56
